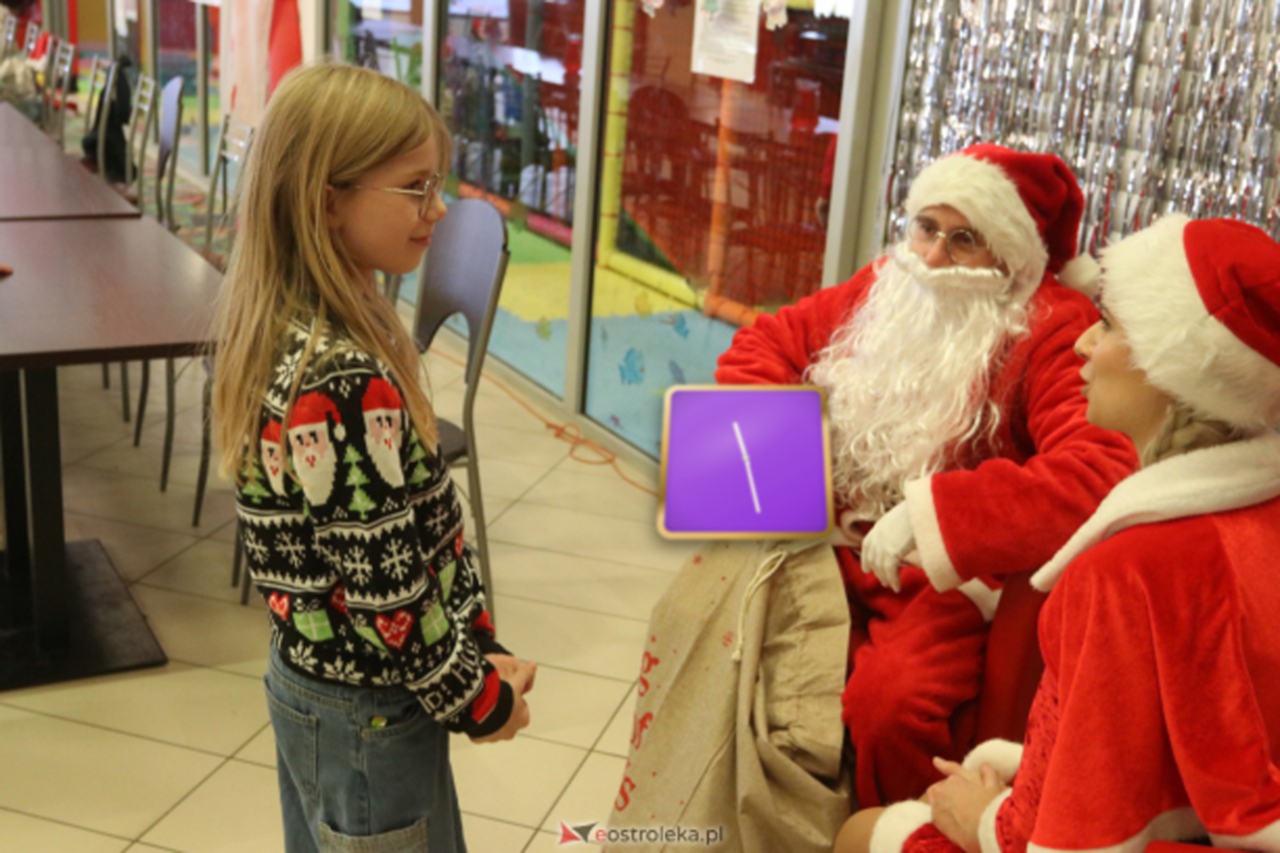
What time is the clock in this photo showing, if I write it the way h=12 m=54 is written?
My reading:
h=11 m=28
